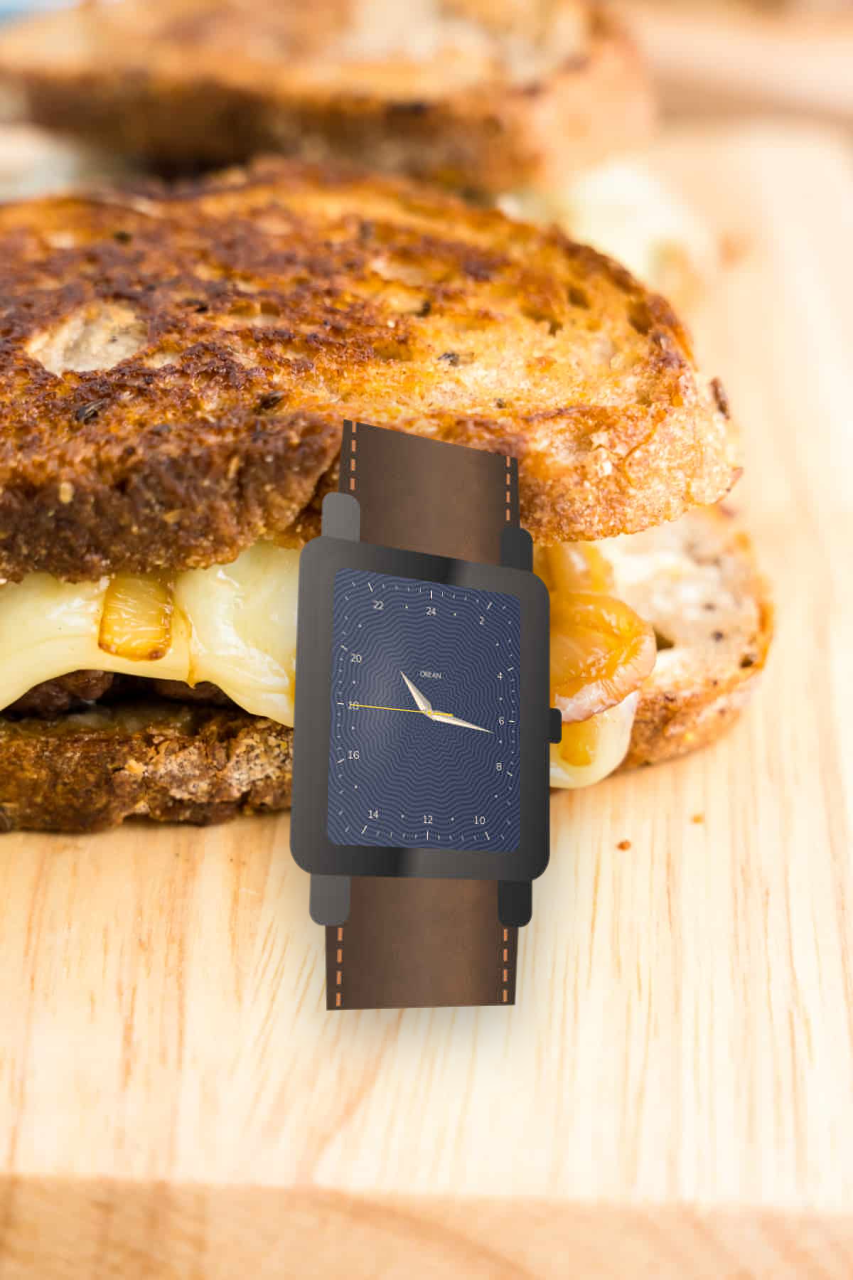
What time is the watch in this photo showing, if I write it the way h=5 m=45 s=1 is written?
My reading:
h=21 m=16 s=45
